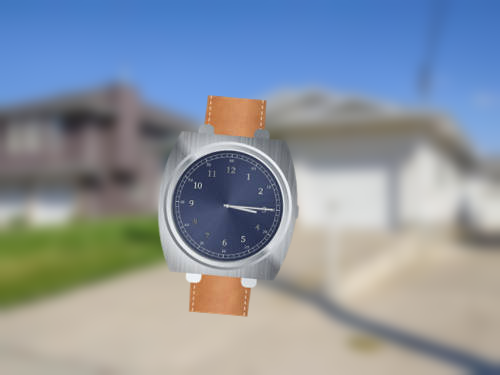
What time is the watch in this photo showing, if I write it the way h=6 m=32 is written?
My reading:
h=3 m=15
